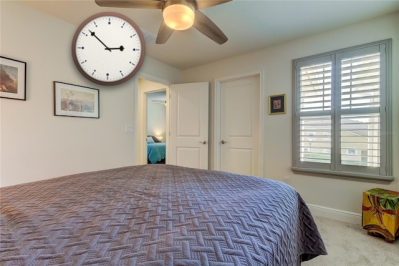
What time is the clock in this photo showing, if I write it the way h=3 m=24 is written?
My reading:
h=2 m=52
